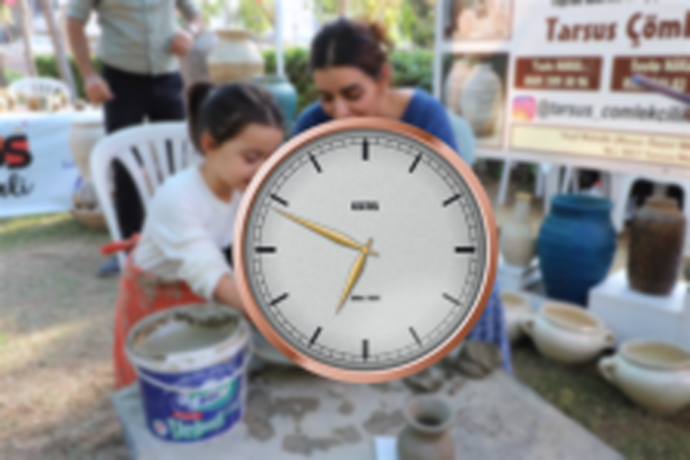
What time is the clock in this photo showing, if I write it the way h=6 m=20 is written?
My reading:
h=6 m=49
